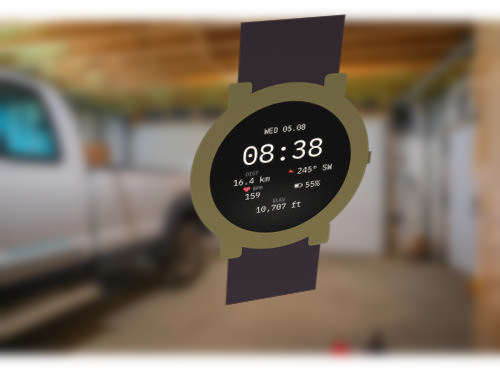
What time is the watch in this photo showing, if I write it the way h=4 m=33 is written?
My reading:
h=8 m=38
